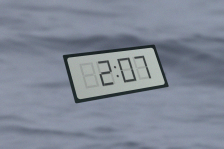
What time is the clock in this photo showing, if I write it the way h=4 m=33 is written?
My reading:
h=2 m=7
